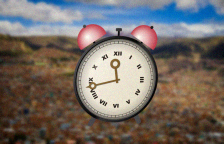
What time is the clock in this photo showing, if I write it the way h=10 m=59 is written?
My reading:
h=11 m=43
